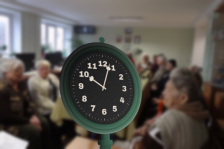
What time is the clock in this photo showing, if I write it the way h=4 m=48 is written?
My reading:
h=10 m=3
